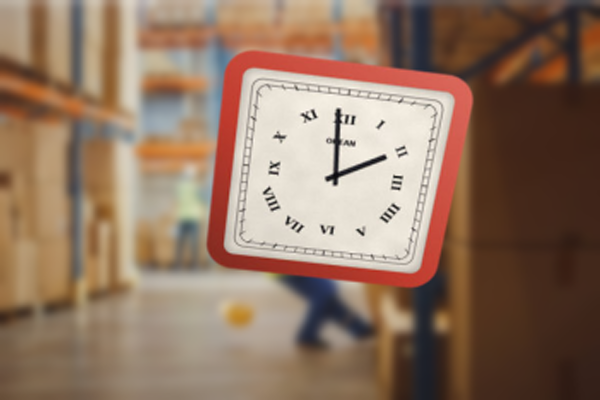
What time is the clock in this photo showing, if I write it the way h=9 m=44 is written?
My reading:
h=1 m=59
